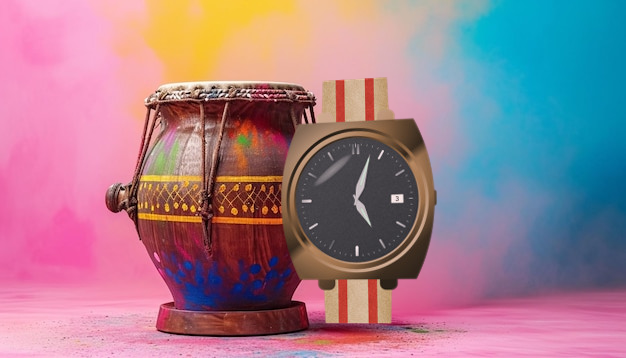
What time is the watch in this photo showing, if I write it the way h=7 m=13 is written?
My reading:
h=5 m=3
